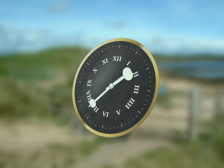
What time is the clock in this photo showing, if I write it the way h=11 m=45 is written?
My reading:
h=1 m=37
